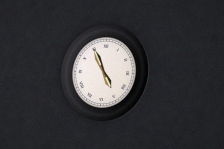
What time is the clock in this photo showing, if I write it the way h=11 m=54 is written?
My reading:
h=4 m=55
